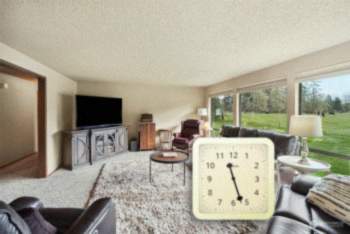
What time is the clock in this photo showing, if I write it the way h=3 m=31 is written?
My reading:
h=11 m=27
